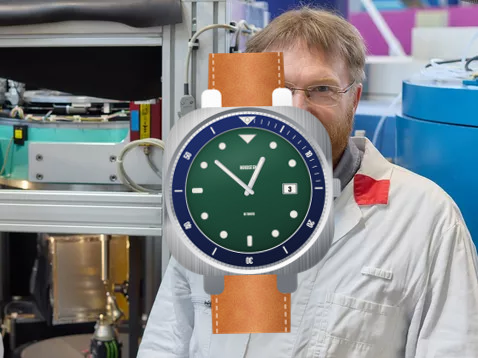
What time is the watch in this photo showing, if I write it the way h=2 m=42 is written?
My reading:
h=12 m=52
